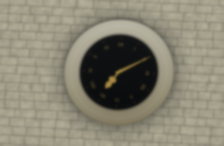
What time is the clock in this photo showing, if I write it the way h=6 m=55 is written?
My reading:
h=7 m=10
